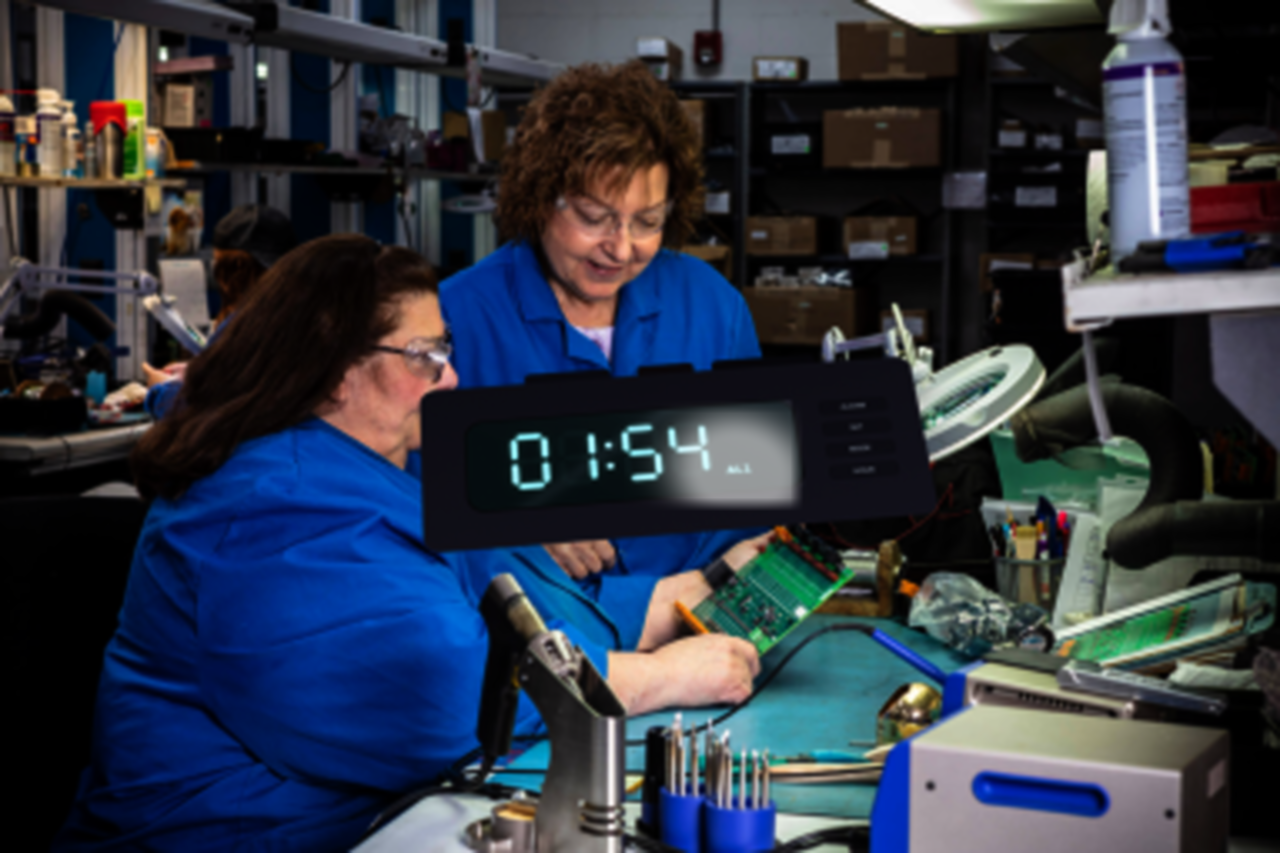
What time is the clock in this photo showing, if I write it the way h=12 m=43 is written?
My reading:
h=1 m=54
